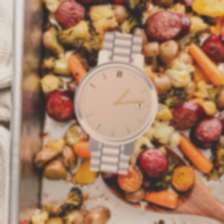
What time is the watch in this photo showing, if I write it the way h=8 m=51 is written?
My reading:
h=1 m=13
